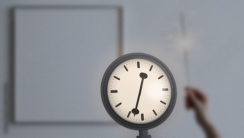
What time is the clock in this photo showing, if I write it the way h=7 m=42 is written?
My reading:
h=12 m=33
